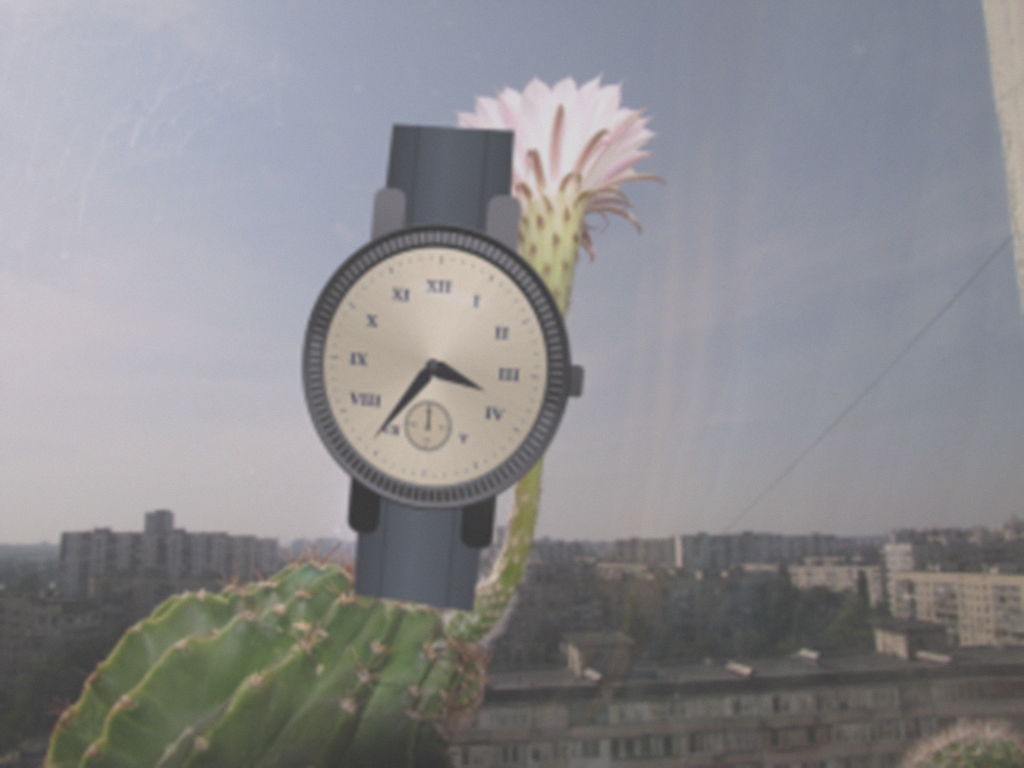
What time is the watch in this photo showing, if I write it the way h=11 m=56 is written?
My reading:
h=3 m=36
